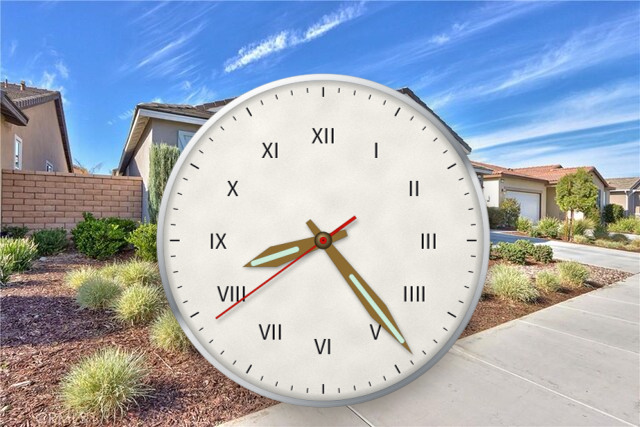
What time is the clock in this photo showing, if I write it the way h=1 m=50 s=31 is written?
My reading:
h=8 m=23 s=39
